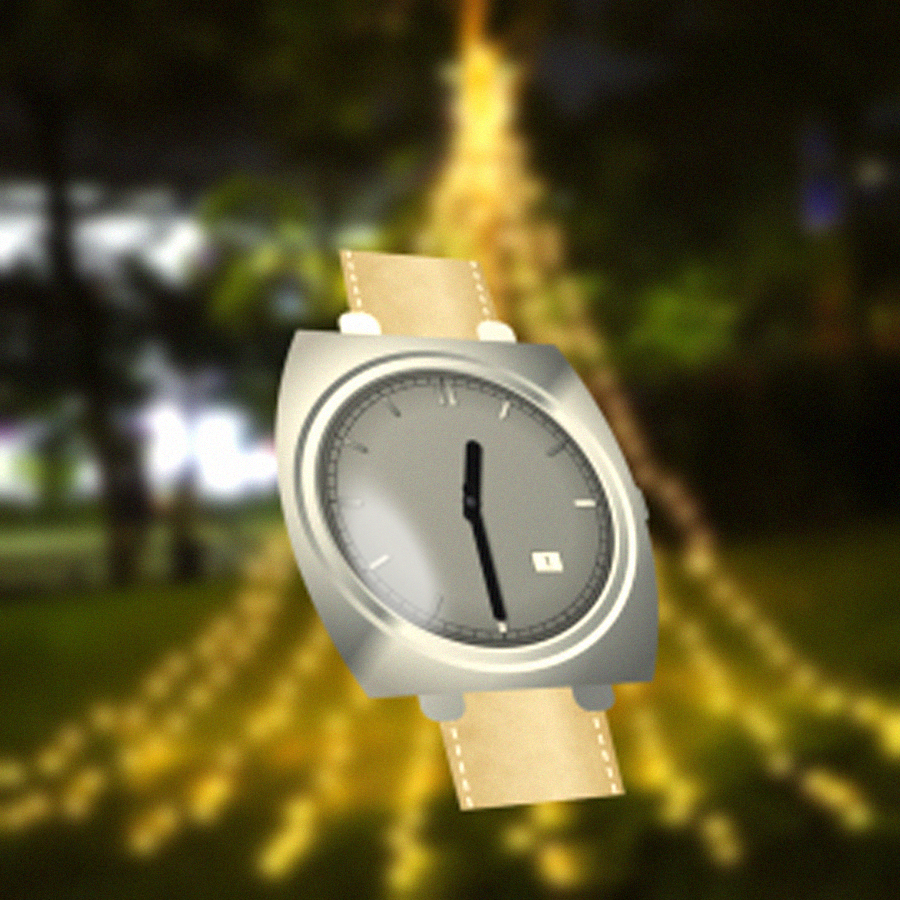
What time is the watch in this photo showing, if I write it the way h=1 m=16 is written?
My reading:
h=12 m=30
